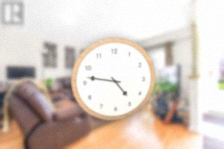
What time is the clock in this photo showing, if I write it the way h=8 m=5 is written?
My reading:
h=4 m=47
